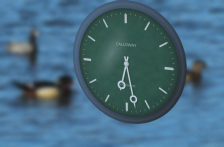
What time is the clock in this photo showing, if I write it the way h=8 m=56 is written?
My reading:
h=6 m=28
